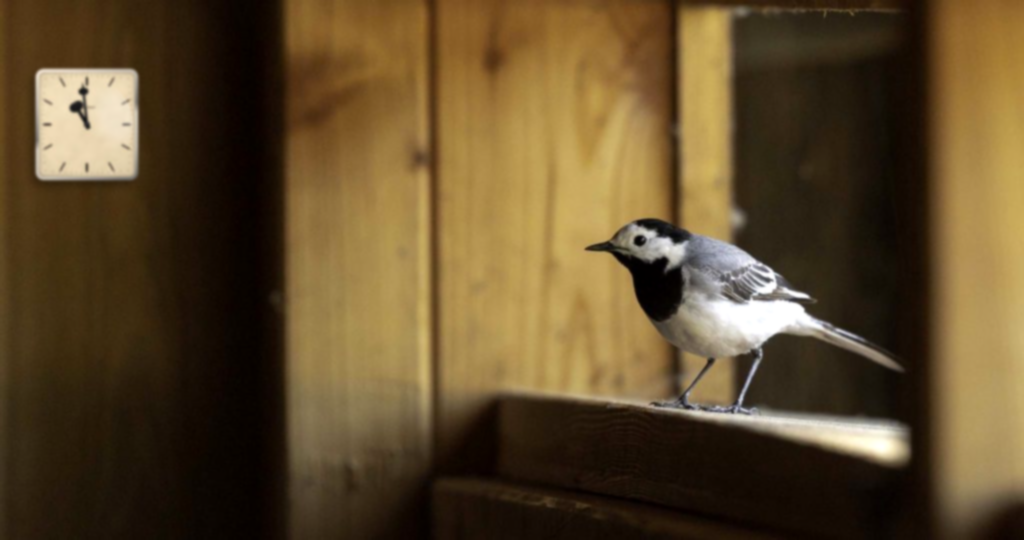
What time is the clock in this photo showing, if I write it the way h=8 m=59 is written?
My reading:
h=10 m=59
